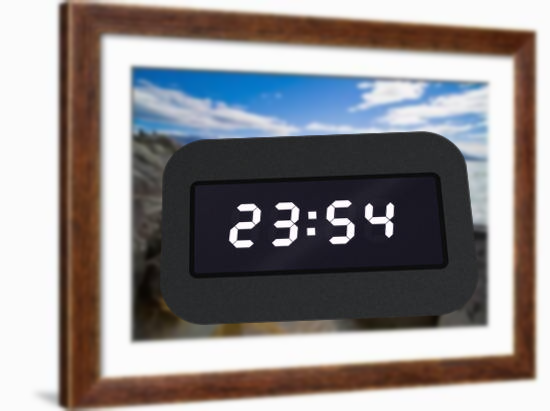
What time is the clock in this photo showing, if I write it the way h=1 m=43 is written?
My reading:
h=23 m=54
